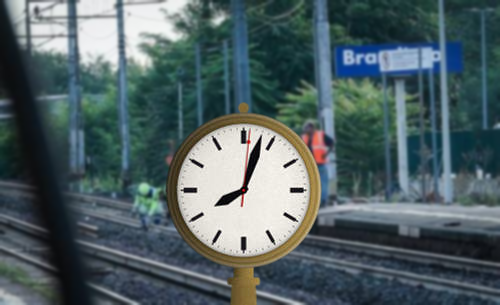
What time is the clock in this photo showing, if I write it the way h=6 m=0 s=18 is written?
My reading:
h=8 m=3 s=1
